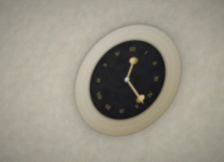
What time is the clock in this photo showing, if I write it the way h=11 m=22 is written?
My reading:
h=12 m=23
